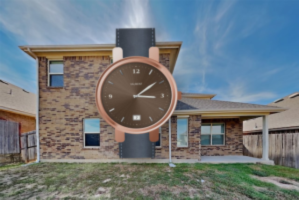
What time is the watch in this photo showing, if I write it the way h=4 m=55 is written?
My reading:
h=3 m=9
